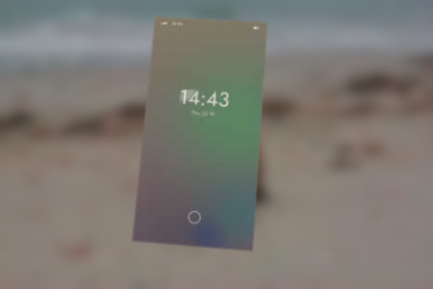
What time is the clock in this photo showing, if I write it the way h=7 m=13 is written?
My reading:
h=14 m=43
